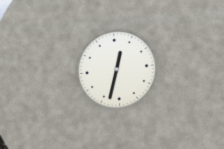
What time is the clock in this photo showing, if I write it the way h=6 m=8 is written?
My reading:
h=12 m=33
